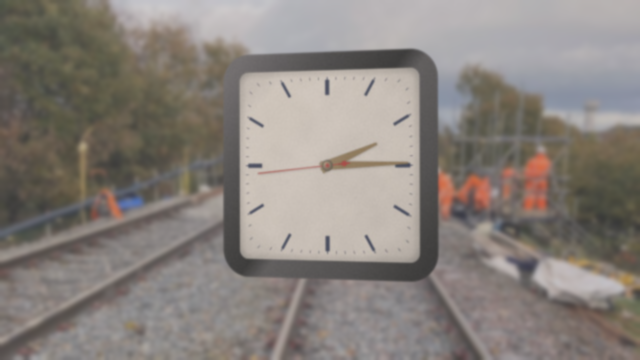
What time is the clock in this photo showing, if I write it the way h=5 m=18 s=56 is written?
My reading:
h=2 m=14 s=44
